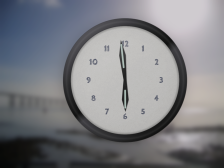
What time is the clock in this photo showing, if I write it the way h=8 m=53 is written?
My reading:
h=5 m=59
